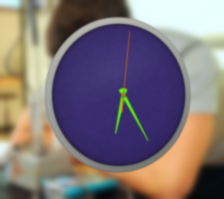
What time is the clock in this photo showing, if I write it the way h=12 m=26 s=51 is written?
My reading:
h=6 m=25 s=1
